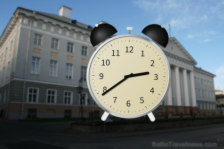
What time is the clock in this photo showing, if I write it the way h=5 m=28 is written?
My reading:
h=2 m=39
